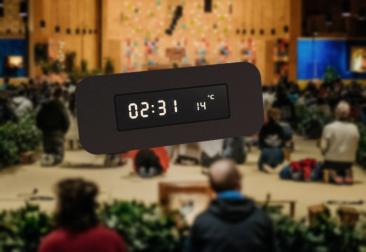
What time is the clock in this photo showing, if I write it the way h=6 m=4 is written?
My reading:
h=2 m=31
